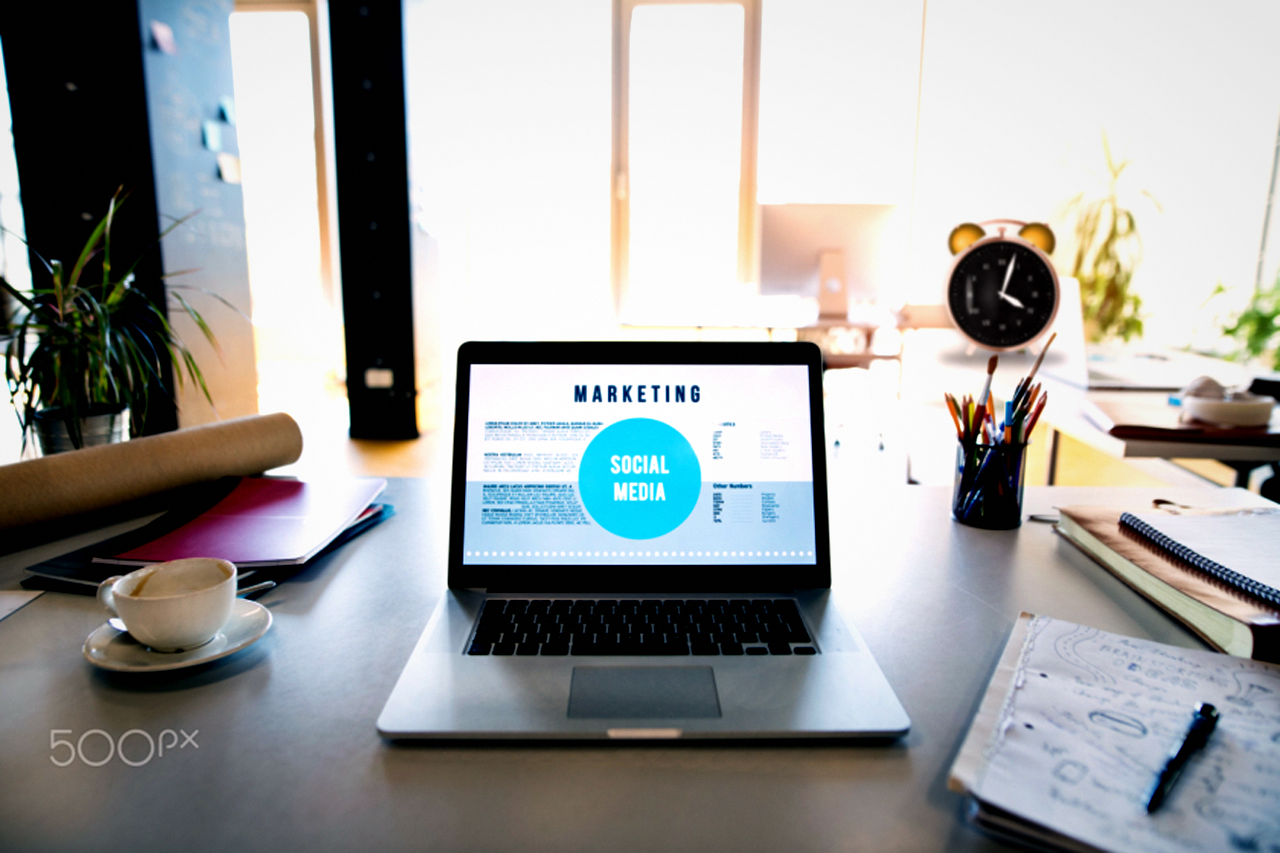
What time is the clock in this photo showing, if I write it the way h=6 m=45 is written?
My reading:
h=4 m=3
